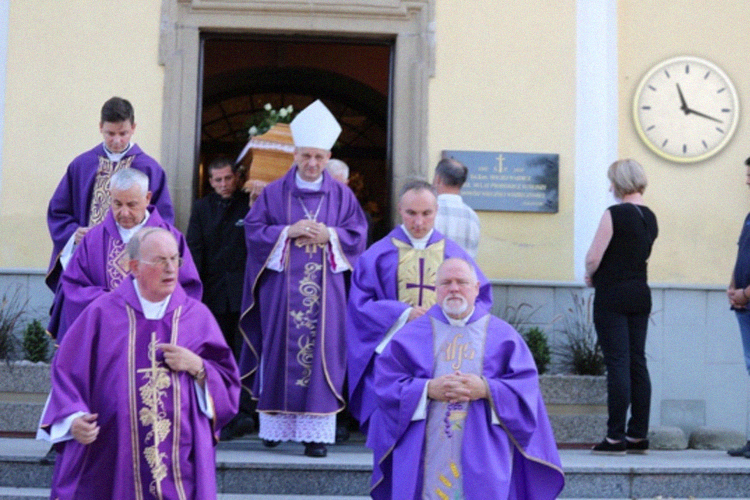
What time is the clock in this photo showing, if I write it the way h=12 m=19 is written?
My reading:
h=11 m=18
